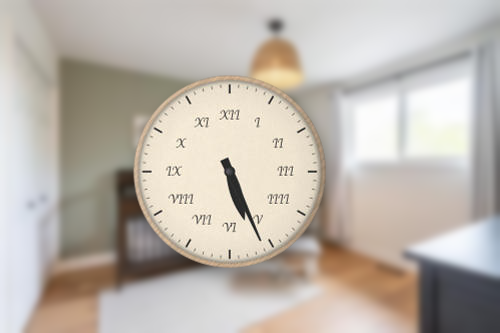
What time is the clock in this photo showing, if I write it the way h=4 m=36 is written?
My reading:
h=5 m=26
